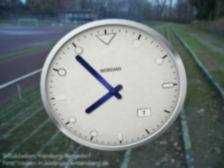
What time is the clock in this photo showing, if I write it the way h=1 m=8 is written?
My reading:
h=7 m=54
